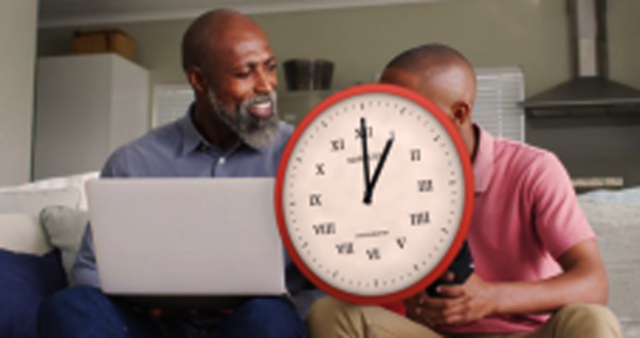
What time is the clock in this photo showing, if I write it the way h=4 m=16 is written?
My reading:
h=1 m=0
